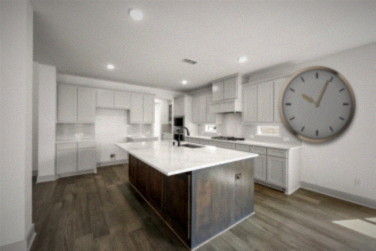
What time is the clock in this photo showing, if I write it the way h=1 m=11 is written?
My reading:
h=10 m=4
